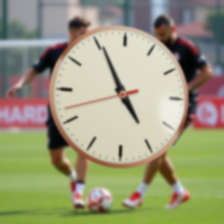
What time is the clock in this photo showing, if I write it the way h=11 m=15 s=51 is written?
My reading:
h=4 m=55 s=42
